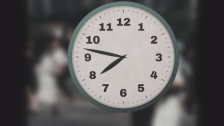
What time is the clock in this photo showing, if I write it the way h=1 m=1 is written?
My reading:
h=7 m=47
